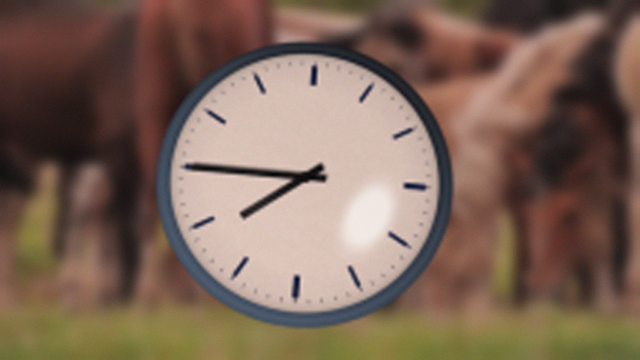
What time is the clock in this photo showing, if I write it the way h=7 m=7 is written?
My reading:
h=7 m=45
